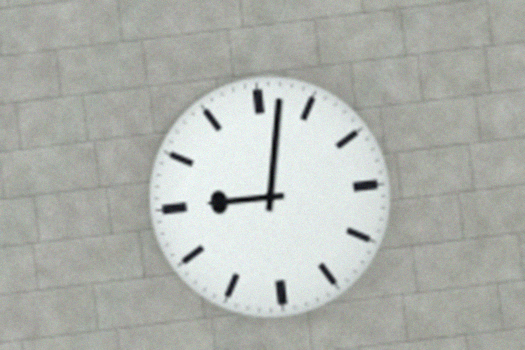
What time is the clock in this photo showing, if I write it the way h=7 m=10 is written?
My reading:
h=9 m=2
